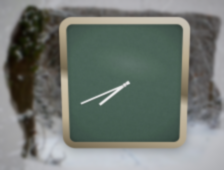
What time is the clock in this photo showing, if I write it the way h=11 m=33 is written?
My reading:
h=7 m=41
